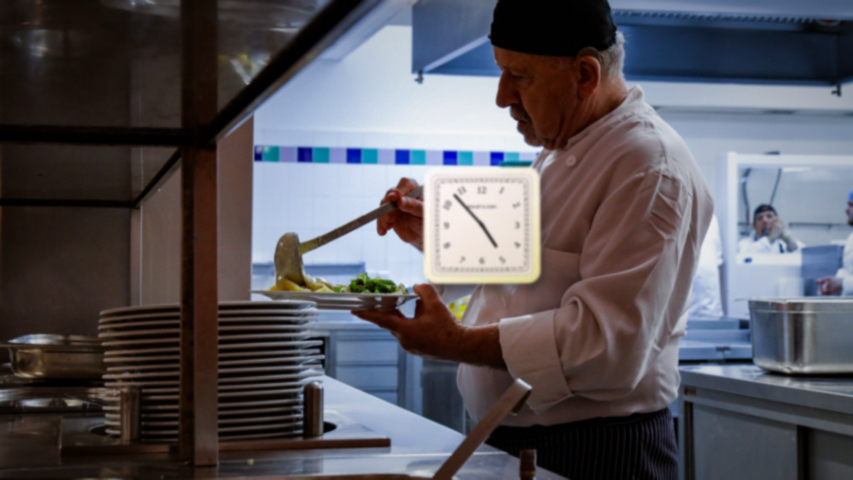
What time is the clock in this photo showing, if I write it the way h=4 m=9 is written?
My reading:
h=4 m=53
